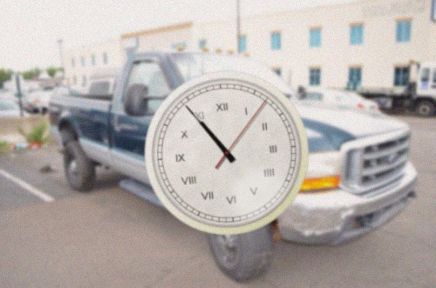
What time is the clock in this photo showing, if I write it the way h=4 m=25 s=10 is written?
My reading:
h=10 m=54 s=7
